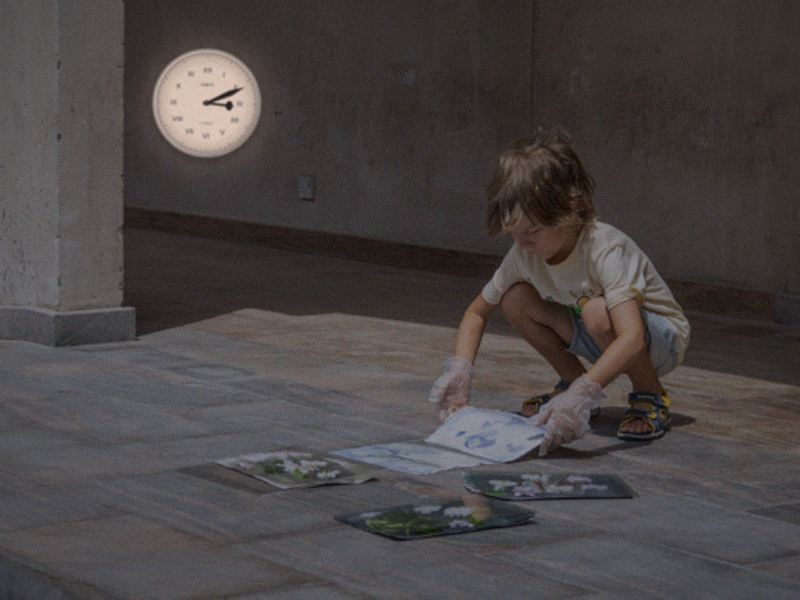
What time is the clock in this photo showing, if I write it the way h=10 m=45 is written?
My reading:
h=3 m=11
